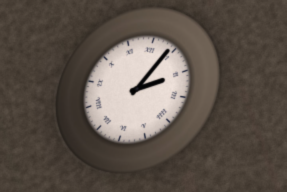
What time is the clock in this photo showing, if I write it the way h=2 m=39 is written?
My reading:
h=2 m=4
